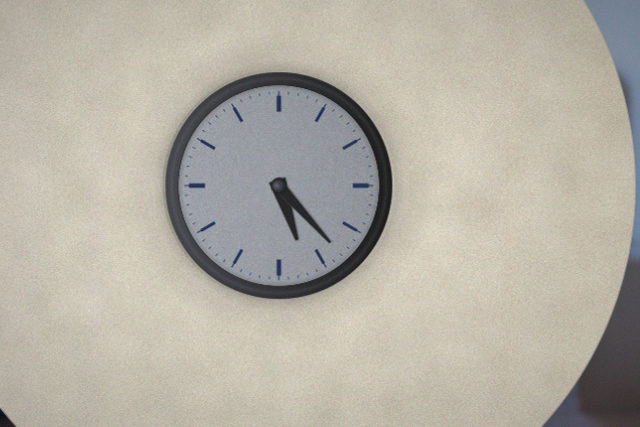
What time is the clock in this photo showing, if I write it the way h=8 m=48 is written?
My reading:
h=5 m=23
